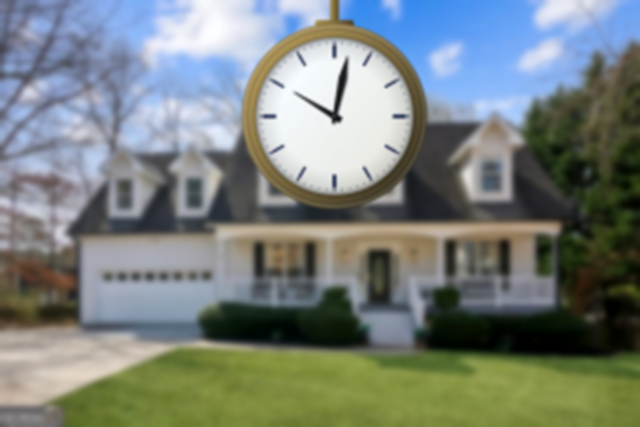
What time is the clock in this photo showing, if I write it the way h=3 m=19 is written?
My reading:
h=10 m=2
